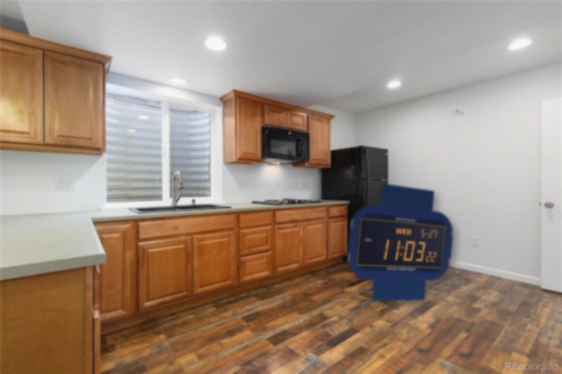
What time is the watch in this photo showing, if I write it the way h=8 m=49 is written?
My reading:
h=11 m=3
